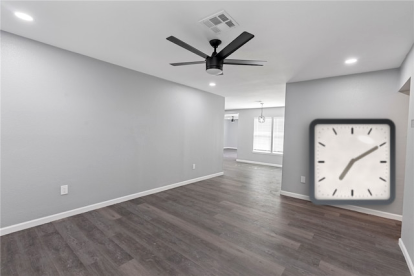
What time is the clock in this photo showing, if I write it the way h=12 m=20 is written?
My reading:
h=7 m=10
